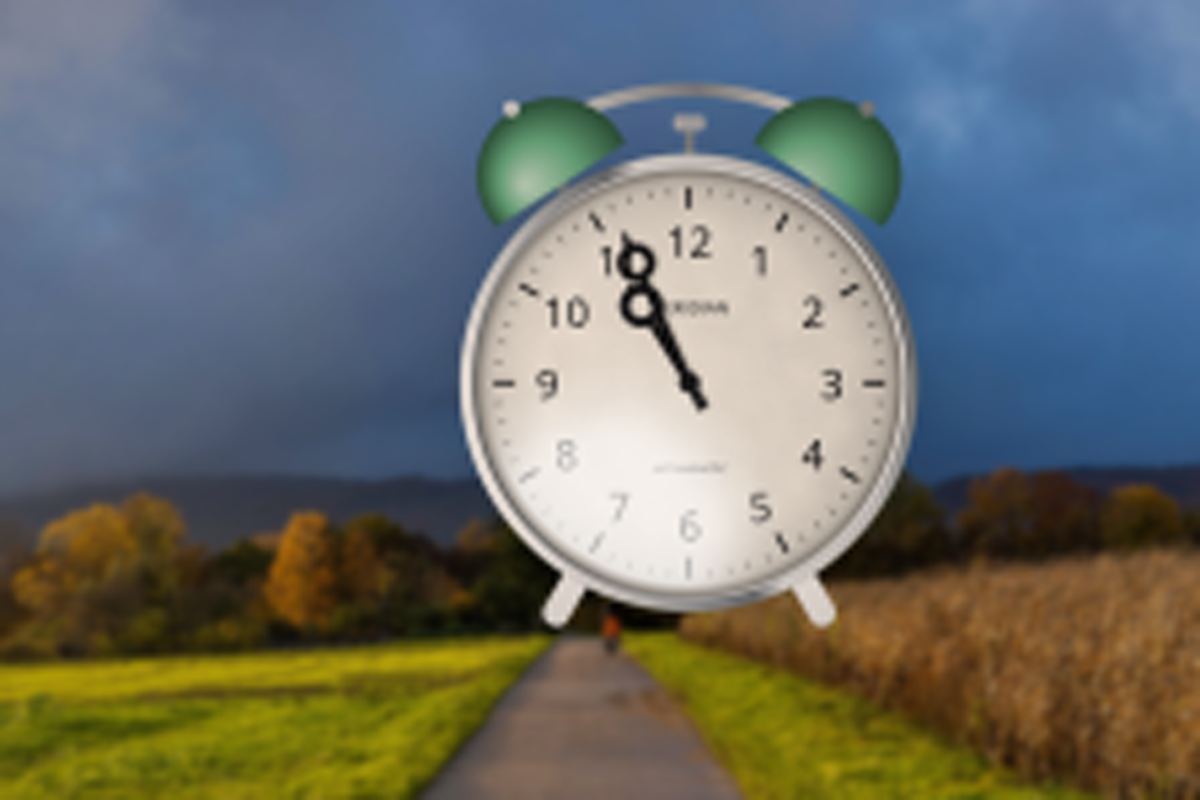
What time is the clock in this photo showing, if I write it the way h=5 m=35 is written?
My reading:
h=10 m=56
